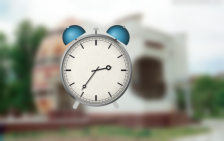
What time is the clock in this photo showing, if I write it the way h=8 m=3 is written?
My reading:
h=2 m=36
